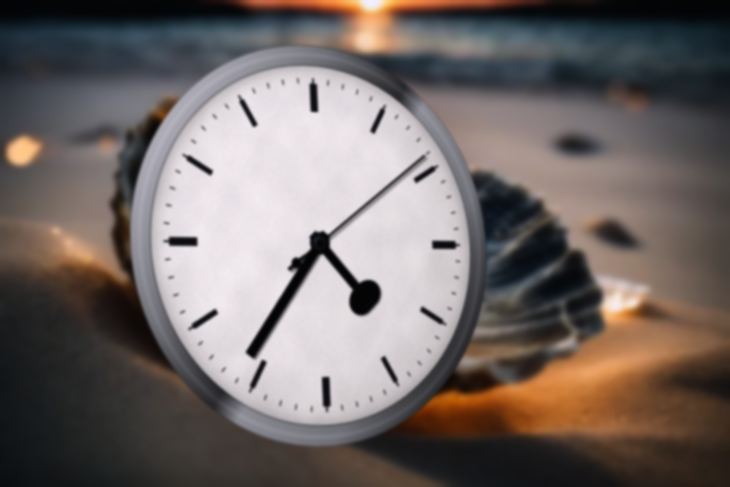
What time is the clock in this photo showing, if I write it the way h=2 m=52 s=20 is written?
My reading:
h=4 m=36 s=9
